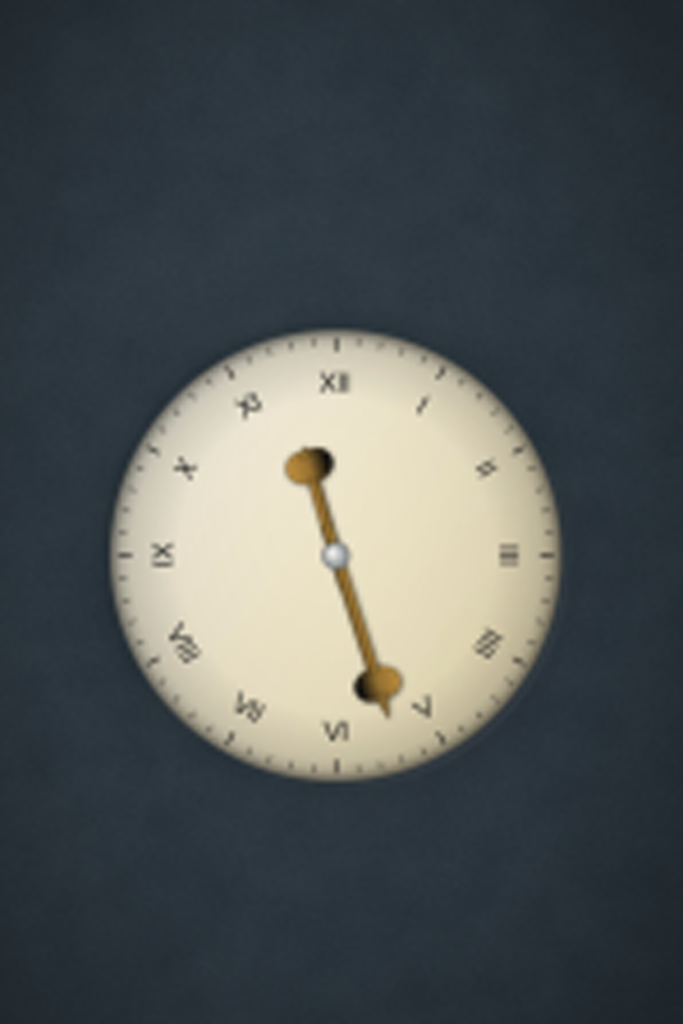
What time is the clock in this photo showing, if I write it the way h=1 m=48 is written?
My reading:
h=11 m=27
